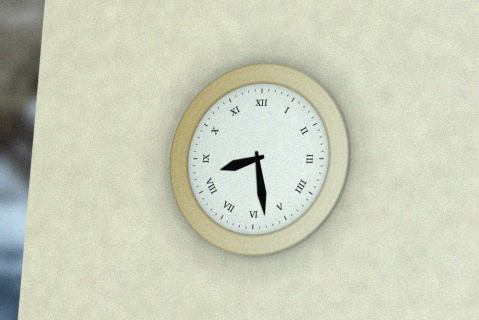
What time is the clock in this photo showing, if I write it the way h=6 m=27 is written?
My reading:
h=8 m=28
